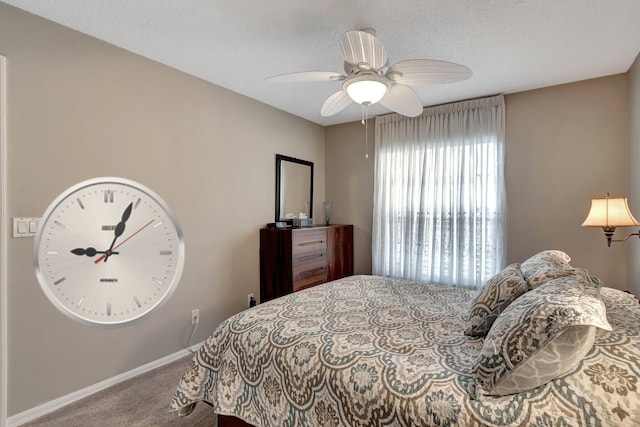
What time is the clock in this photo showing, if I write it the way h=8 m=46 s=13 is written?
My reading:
h=9 m=4 s=9
